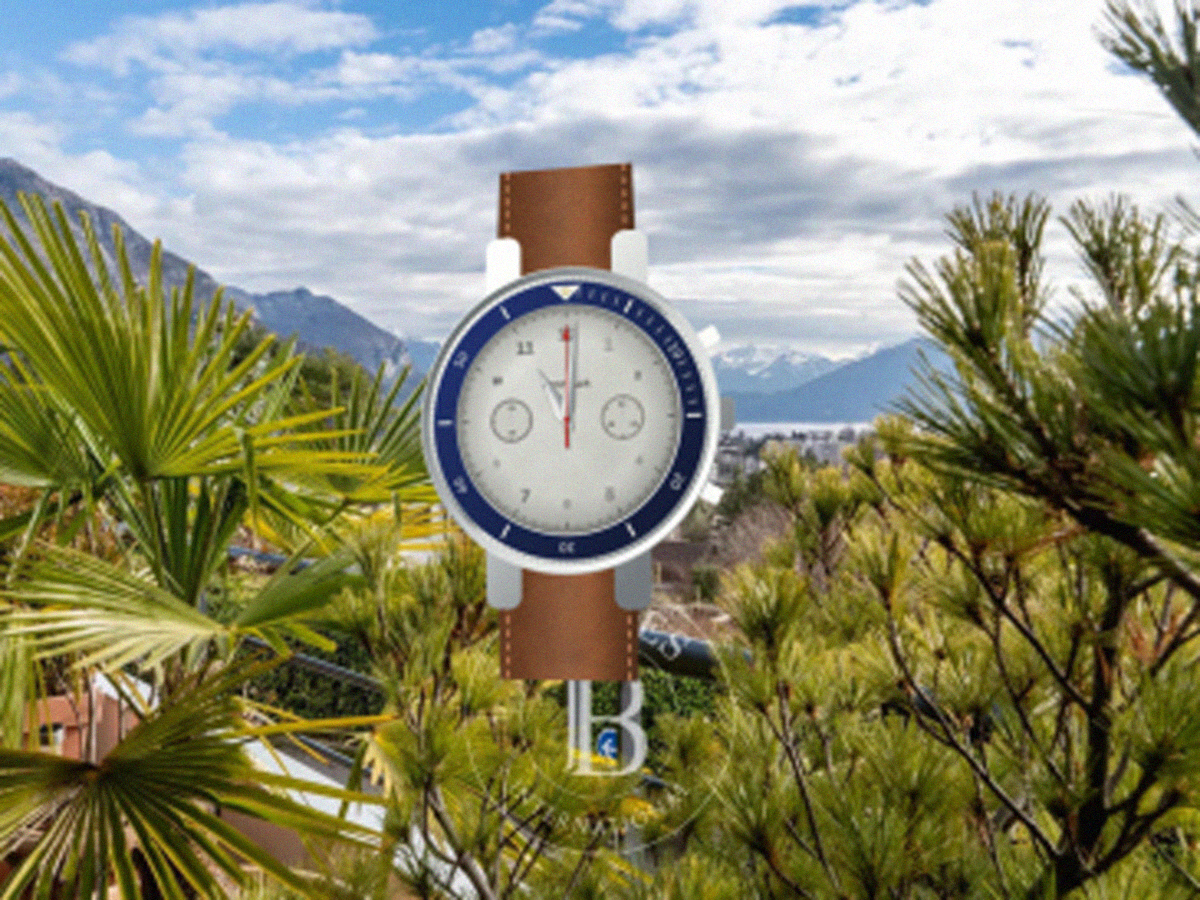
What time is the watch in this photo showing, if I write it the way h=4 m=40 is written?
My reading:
h=11 m=1
